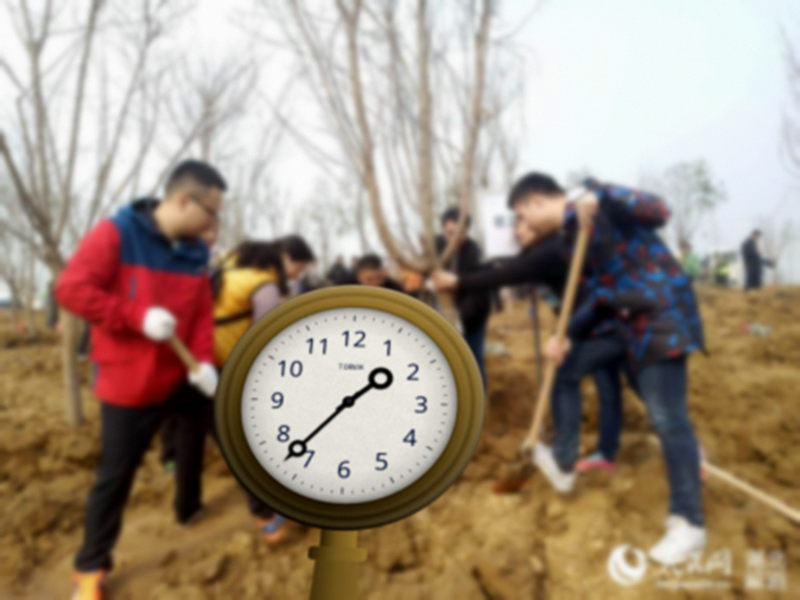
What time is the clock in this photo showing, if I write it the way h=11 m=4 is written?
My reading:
h=1 m=37
